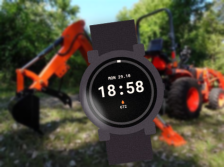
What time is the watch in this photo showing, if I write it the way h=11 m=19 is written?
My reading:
h=18 m=58
